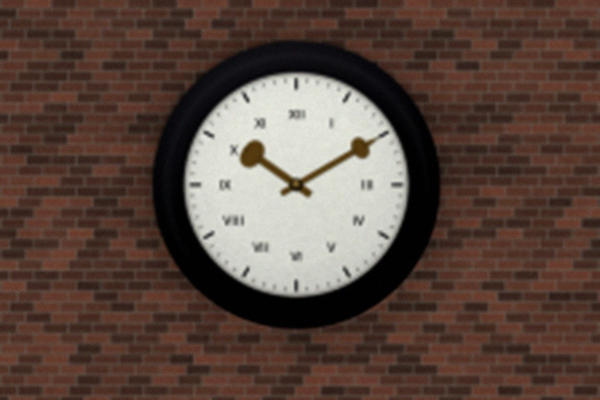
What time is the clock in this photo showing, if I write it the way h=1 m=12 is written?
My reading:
h=10 m=10
